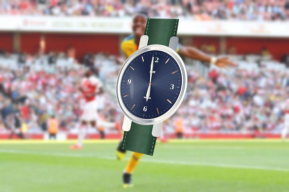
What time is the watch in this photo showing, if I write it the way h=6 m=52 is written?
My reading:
h=5 m=59
